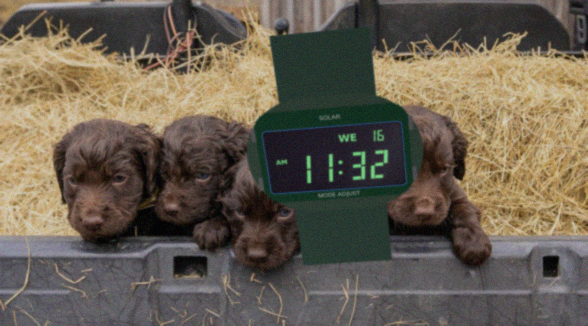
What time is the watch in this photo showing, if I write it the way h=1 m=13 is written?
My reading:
h=11 m=32
